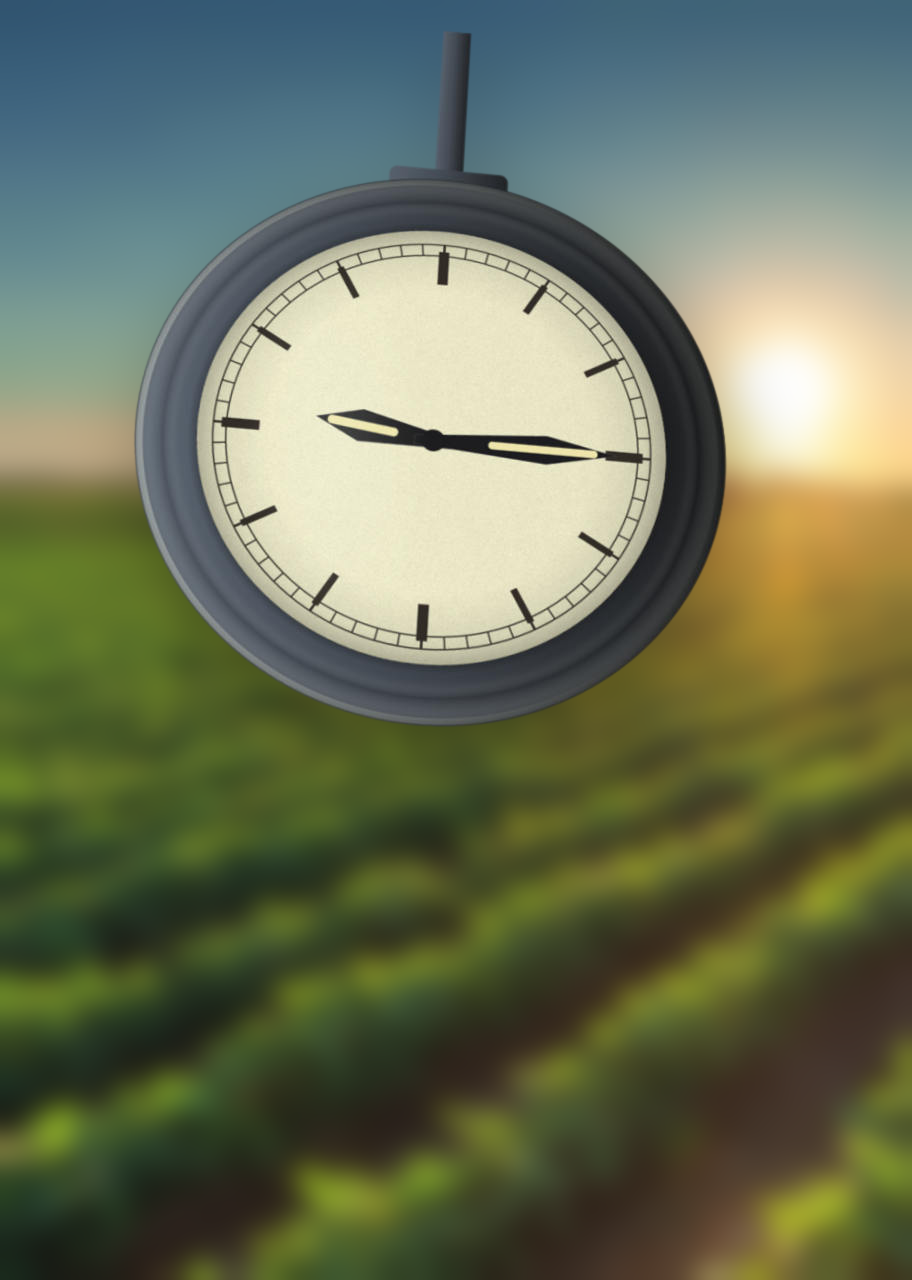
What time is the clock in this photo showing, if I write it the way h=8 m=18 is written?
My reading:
h=9 m=15
